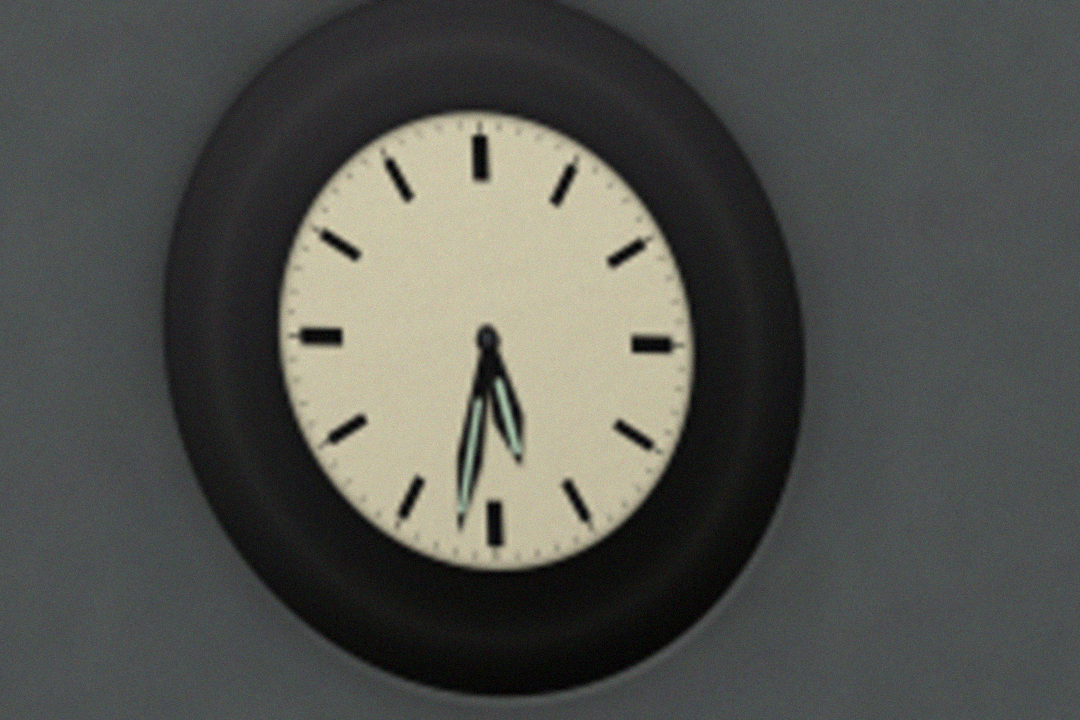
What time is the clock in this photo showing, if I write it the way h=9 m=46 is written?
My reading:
h=5 m=32
